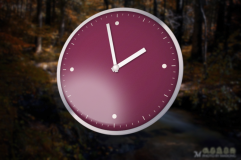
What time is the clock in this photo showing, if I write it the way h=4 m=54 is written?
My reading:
h=1 m=58
